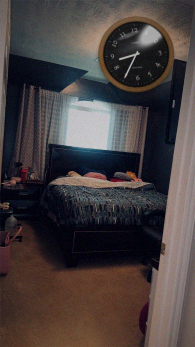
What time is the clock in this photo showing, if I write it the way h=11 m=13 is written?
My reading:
h=8 m=35
